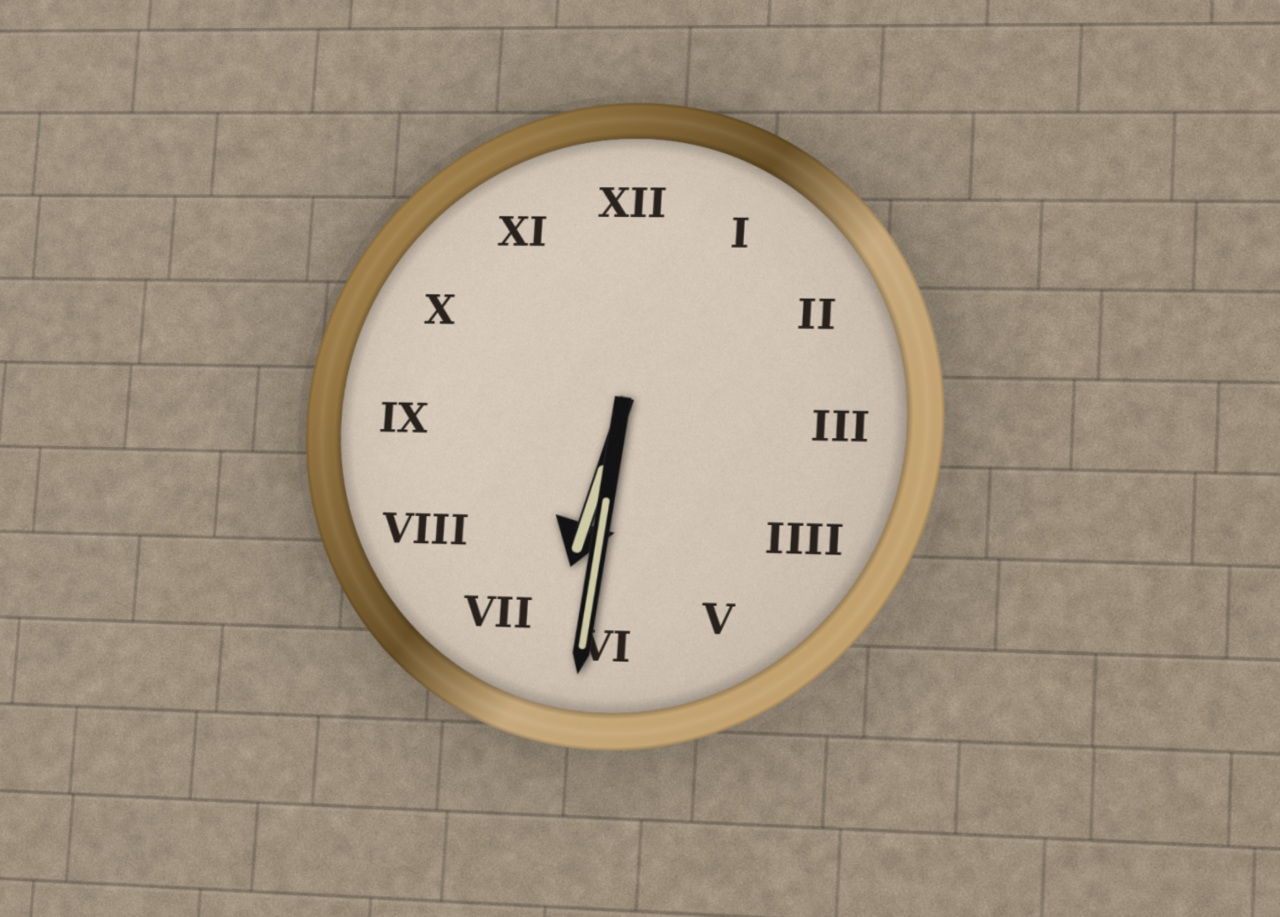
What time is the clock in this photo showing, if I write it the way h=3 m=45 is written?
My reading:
h=6 m=31
